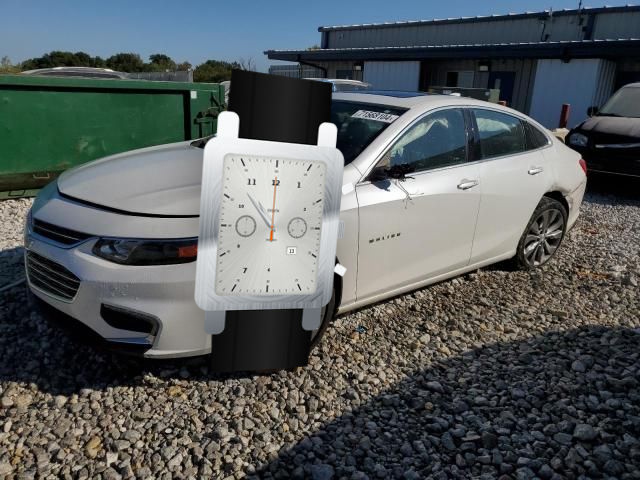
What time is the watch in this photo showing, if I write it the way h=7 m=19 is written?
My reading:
h=10 m=53
